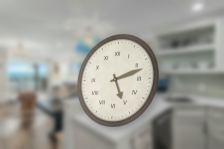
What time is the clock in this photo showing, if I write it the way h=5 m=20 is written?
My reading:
h=5 m=12
